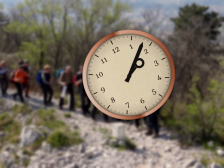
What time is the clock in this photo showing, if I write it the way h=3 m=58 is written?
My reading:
h=2 m=8
